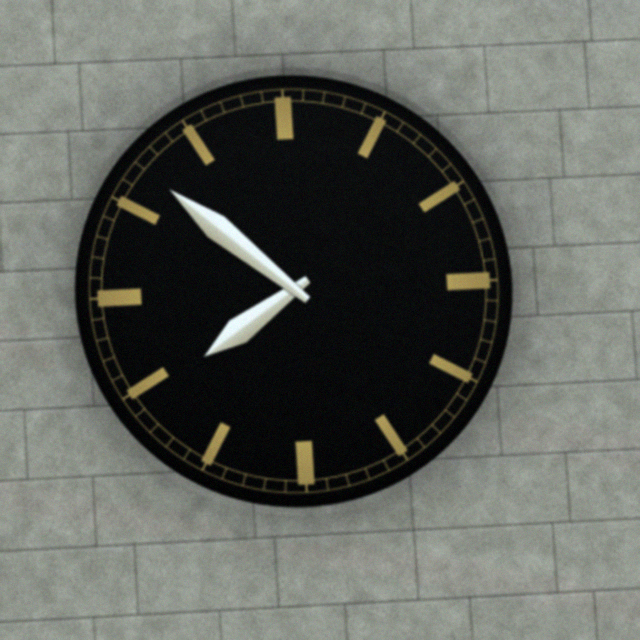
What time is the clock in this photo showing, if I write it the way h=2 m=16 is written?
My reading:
h=7 m=52
